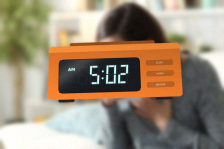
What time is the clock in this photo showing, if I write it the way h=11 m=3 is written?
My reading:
h=5 m=2
